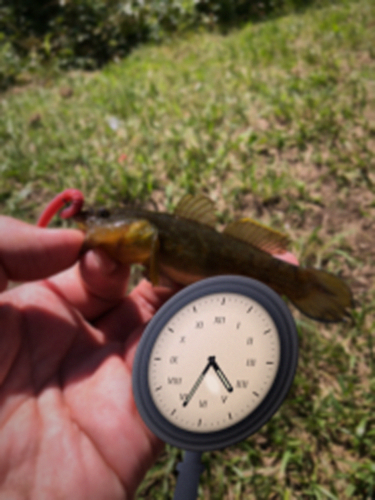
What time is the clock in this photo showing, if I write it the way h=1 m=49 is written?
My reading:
h=4 m=34
